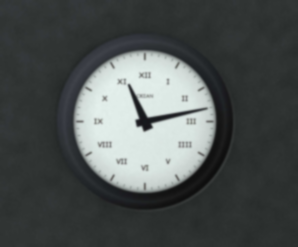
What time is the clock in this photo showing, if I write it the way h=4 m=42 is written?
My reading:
h=11 m=13
